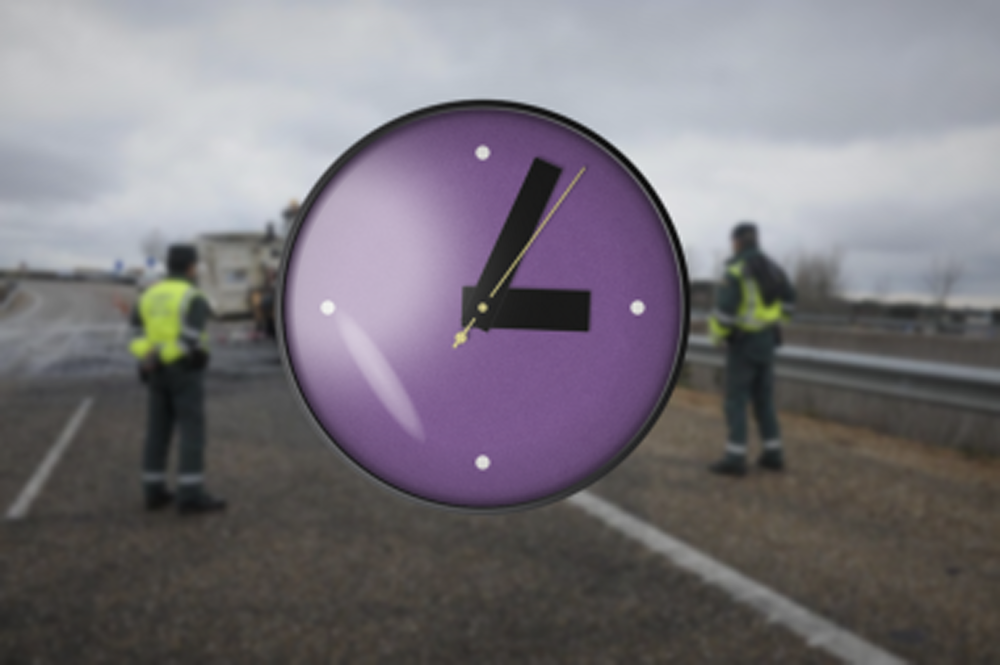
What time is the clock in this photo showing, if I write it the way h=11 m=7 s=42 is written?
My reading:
h=3 m=4 s=6
